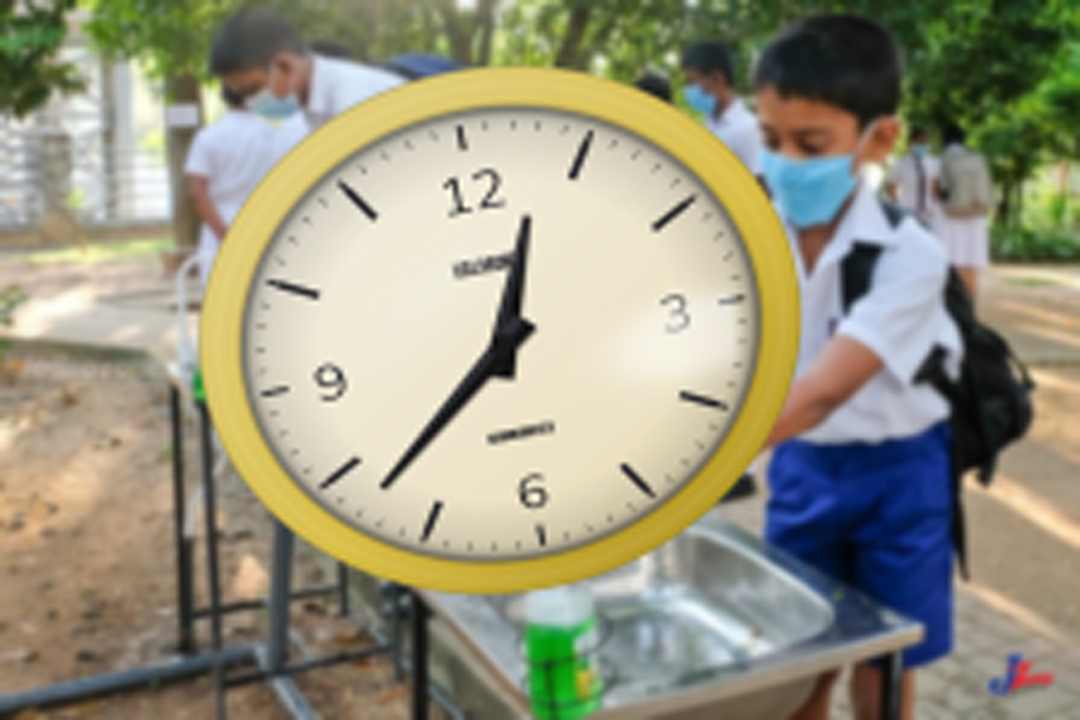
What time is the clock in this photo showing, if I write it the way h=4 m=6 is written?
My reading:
h=12 m=38
